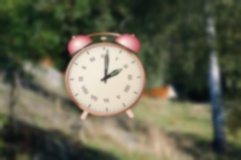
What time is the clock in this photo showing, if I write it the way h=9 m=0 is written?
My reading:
h=2 m=1
